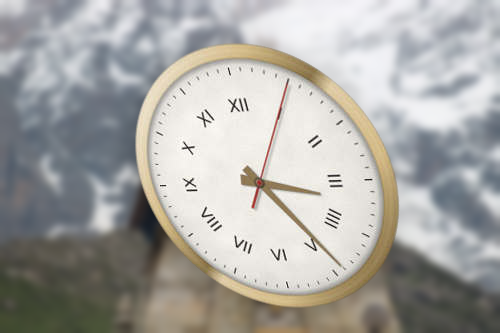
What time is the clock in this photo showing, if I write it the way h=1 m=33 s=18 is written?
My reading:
h=3 m=24 s=5
